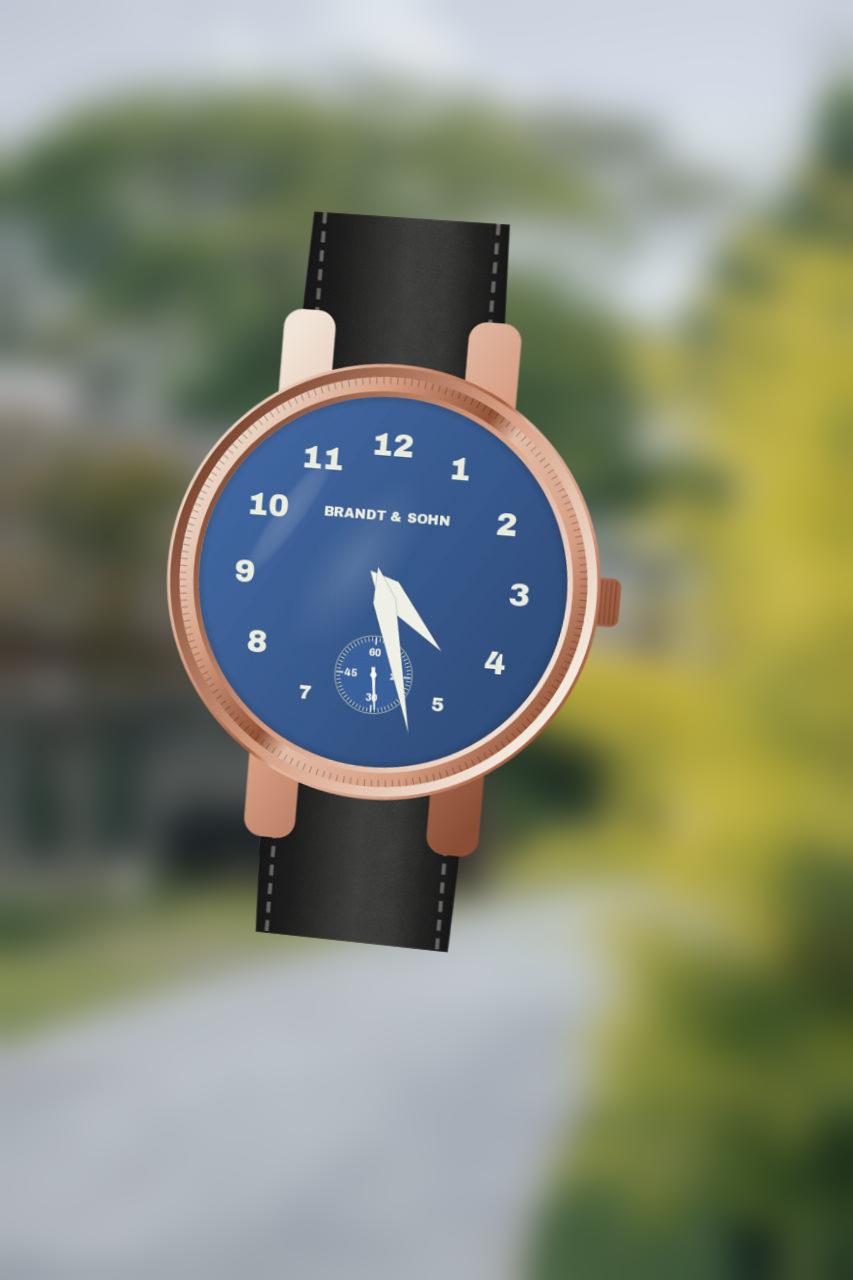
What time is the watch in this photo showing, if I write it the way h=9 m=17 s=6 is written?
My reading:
h=4 m=27 s=29
